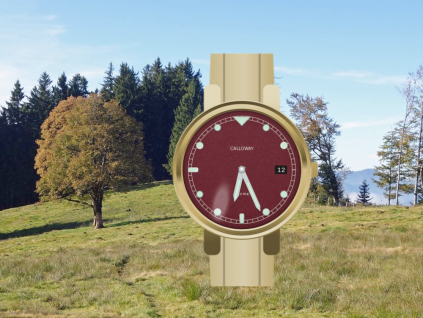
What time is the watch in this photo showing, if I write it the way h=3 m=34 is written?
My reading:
h=6 m=26
